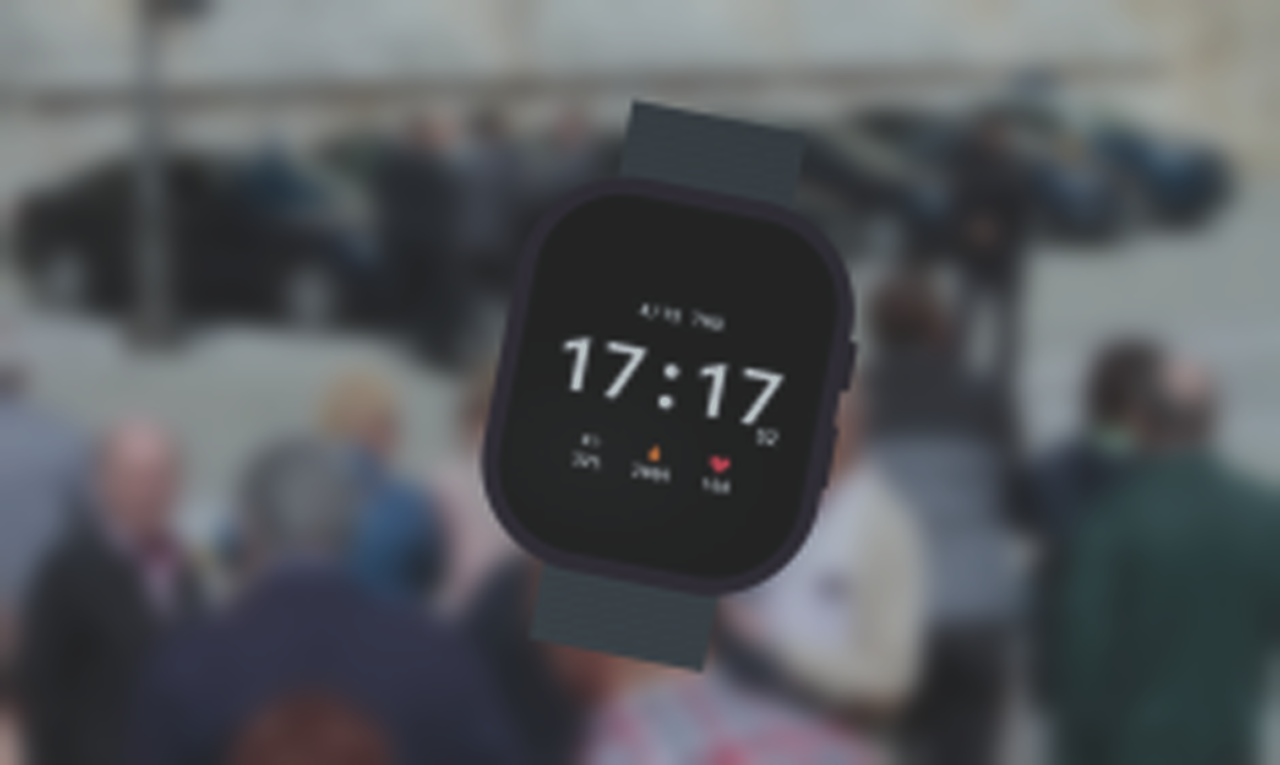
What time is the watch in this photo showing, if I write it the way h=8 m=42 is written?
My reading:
h=17 m=17
